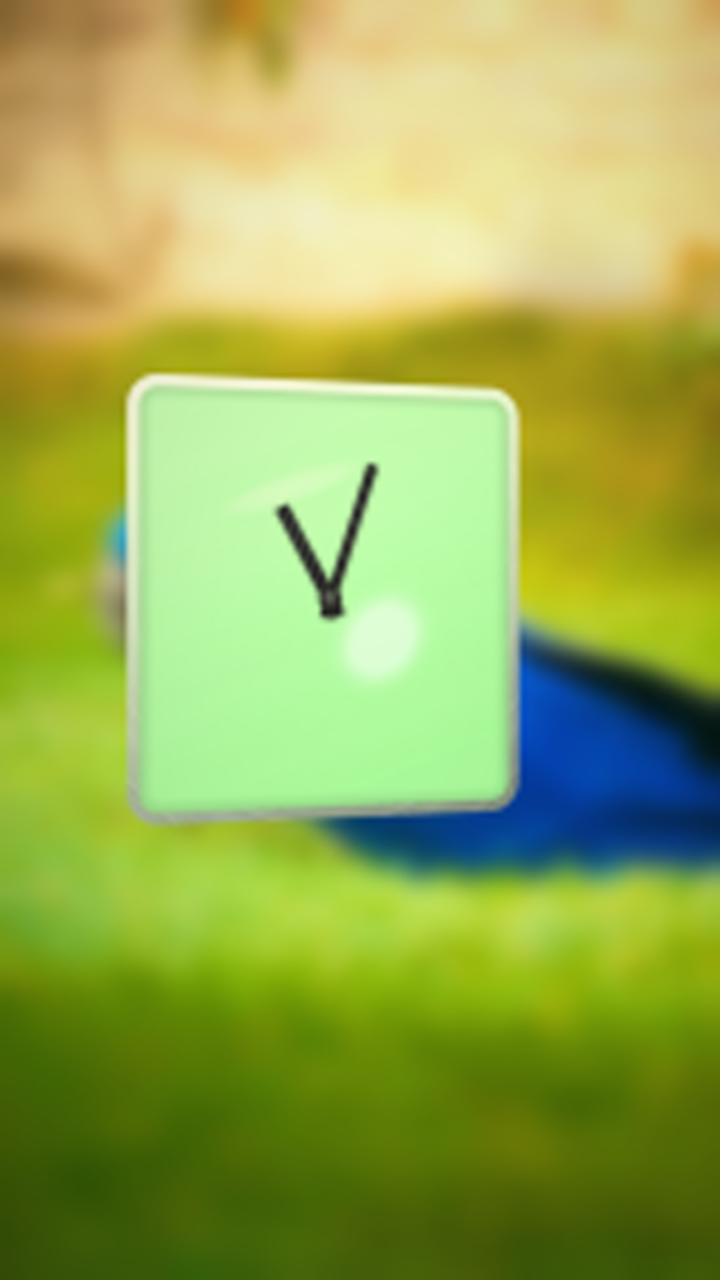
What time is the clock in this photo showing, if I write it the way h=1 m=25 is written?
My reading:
h=11 m=3
